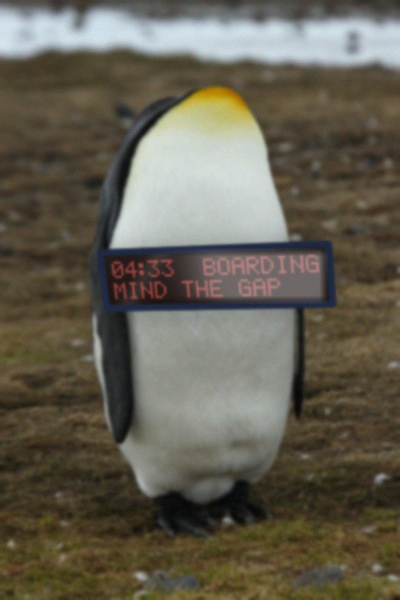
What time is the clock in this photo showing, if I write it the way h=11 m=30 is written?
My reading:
h=4 m=33
